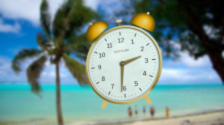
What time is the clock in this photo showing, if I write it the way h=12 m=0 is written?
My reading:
h=2 m=31
